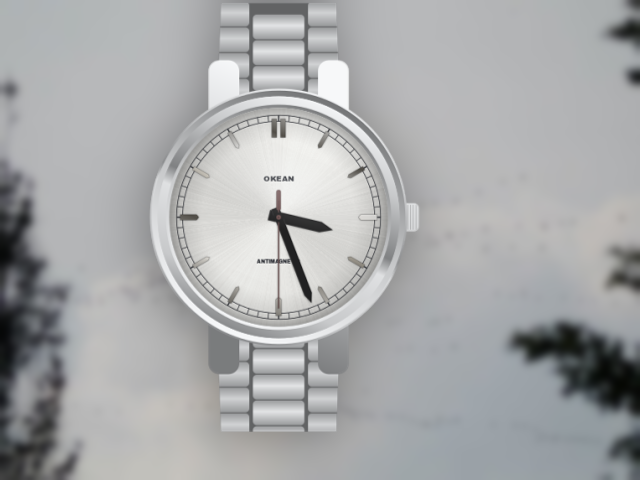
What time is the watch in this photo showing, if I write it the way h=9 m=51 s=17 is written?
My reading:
h=3 m=26 s=30
